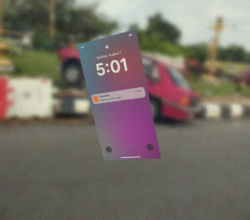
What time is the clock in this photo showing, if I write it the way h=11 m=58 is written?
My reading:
h=5 m=1
